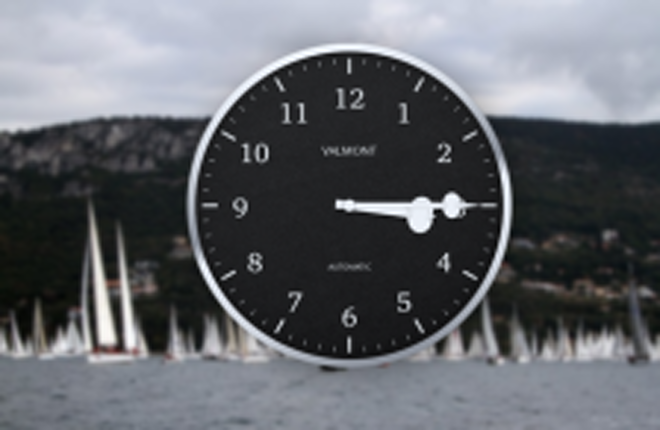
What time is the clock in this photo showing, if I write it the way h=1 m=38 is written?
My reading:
h=3 m=15
